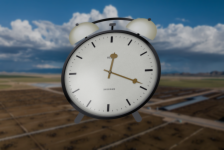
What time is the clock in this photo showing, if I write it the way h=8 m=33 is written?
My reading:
h=12 m=19
